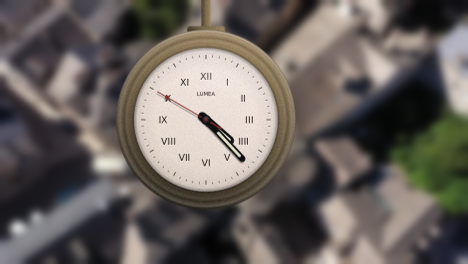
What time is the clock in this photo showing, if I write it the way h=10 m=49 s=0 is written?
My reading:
h=4 m=22 s=50
